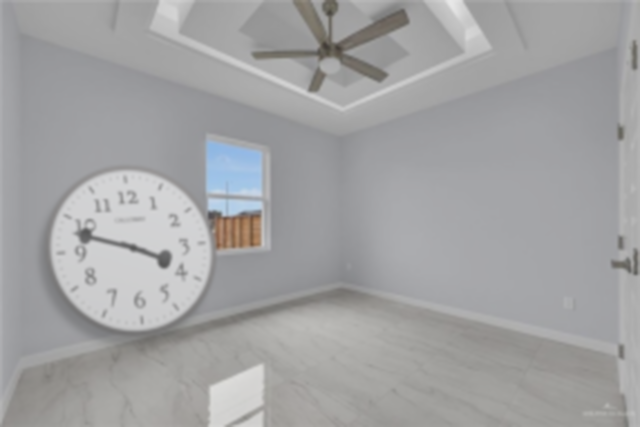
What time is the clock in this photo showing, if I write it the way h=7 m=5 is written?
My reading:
h=3 m=48
